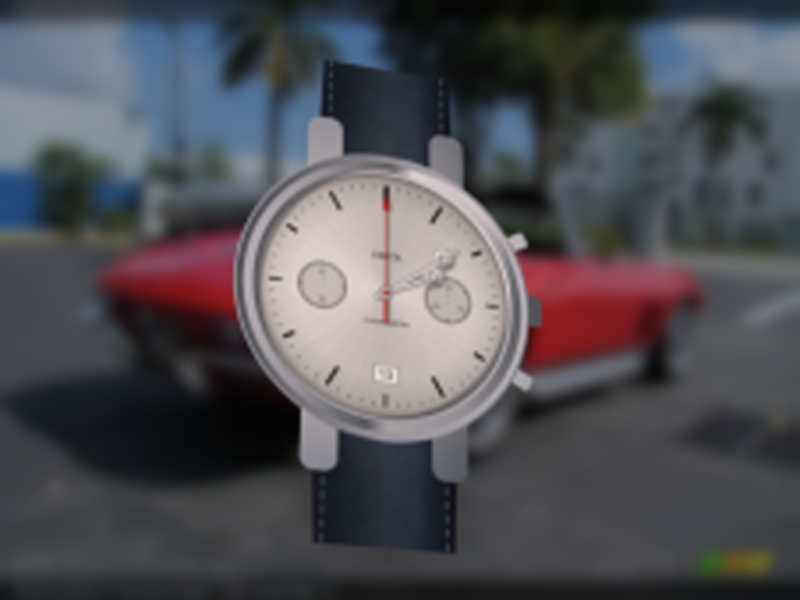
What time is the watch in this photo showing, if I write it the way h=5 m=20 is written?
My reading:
h=2 m=9
